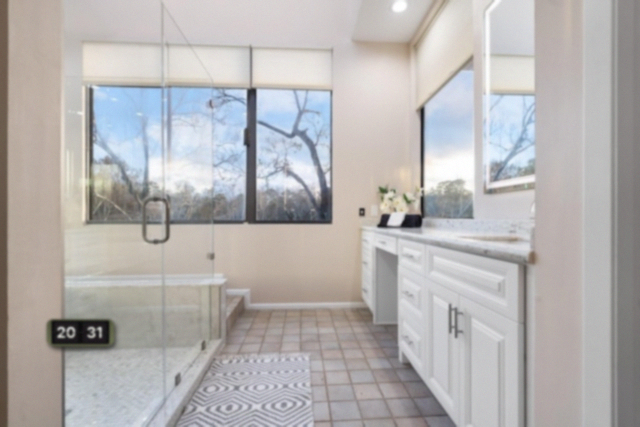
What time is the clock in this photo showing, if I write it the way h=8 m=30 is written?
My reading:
h=20 m=31
